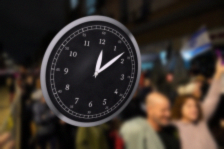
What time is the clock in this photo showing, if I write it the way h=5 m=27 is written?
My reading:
h=12 m=8
